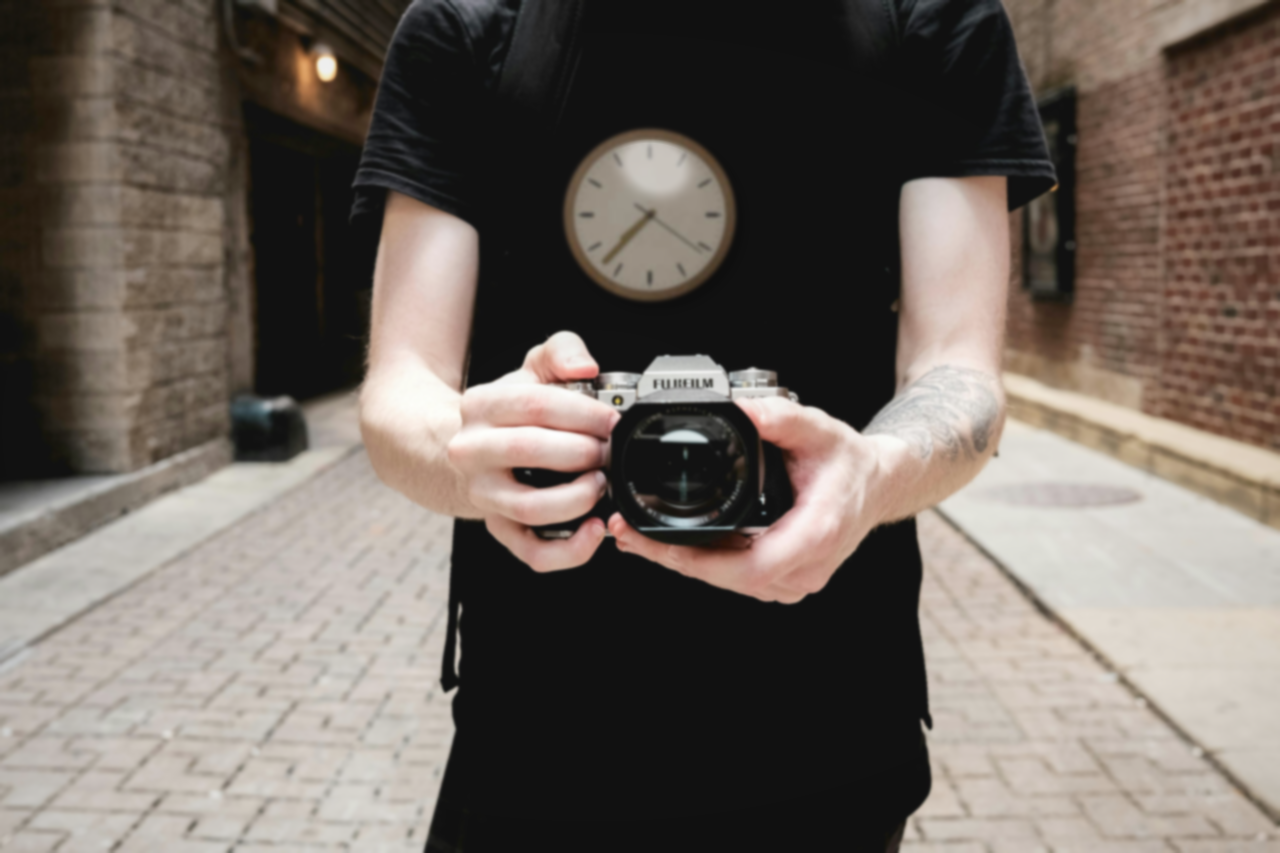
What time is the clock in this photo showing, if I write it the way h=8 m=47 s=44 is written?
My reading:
h=7 m=37 s=21
